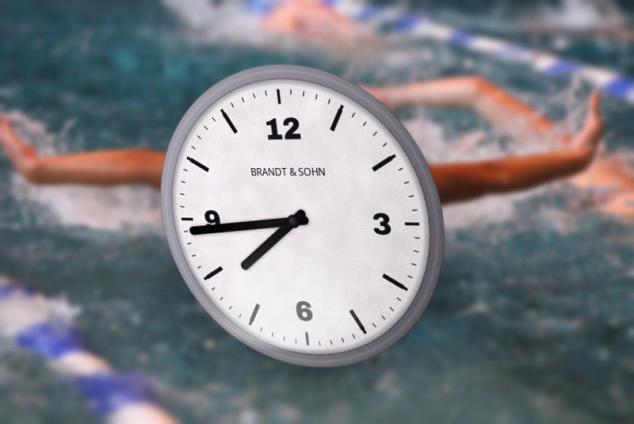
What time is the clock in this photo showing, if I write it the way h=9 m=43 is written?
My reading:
h=7 m=44
